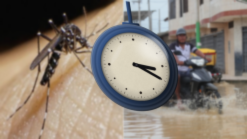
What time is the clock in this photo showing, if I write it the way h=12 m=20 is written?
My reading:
h=3 m=20
